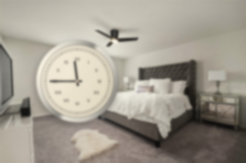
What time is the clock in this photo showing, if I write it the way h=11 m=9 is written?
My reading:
h=11 m=45
